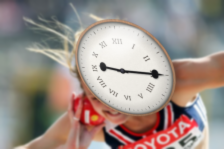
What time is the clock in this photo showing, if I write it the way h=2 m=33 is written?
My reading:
h=9 m=15
